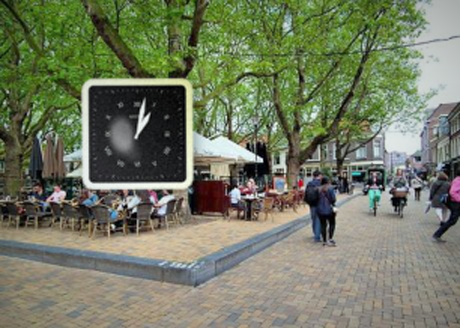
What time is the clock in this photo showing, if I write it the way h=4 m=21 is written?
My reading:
h=1 m=2
